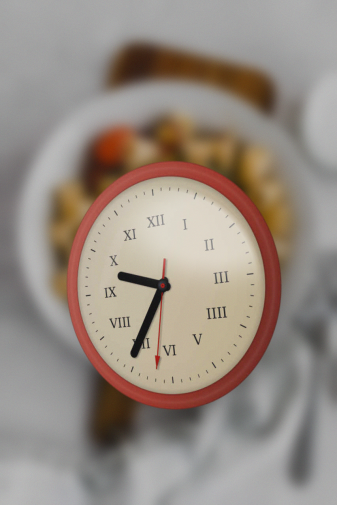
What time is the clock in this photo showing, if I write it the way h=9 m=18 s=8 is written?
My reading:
h=9 m=35 s=32
